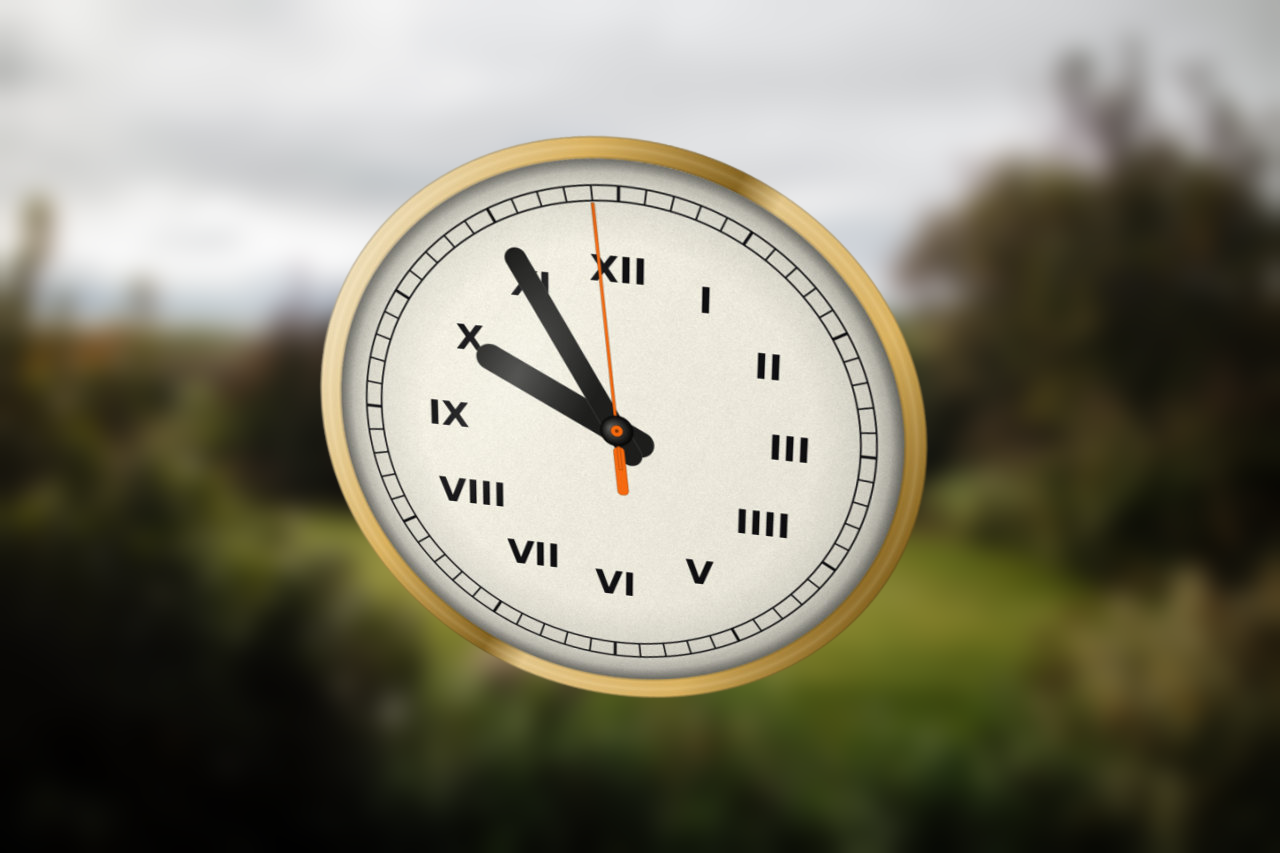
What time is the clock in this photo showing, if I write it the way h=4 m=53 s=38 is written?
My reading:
h=9 m=54 s=59
